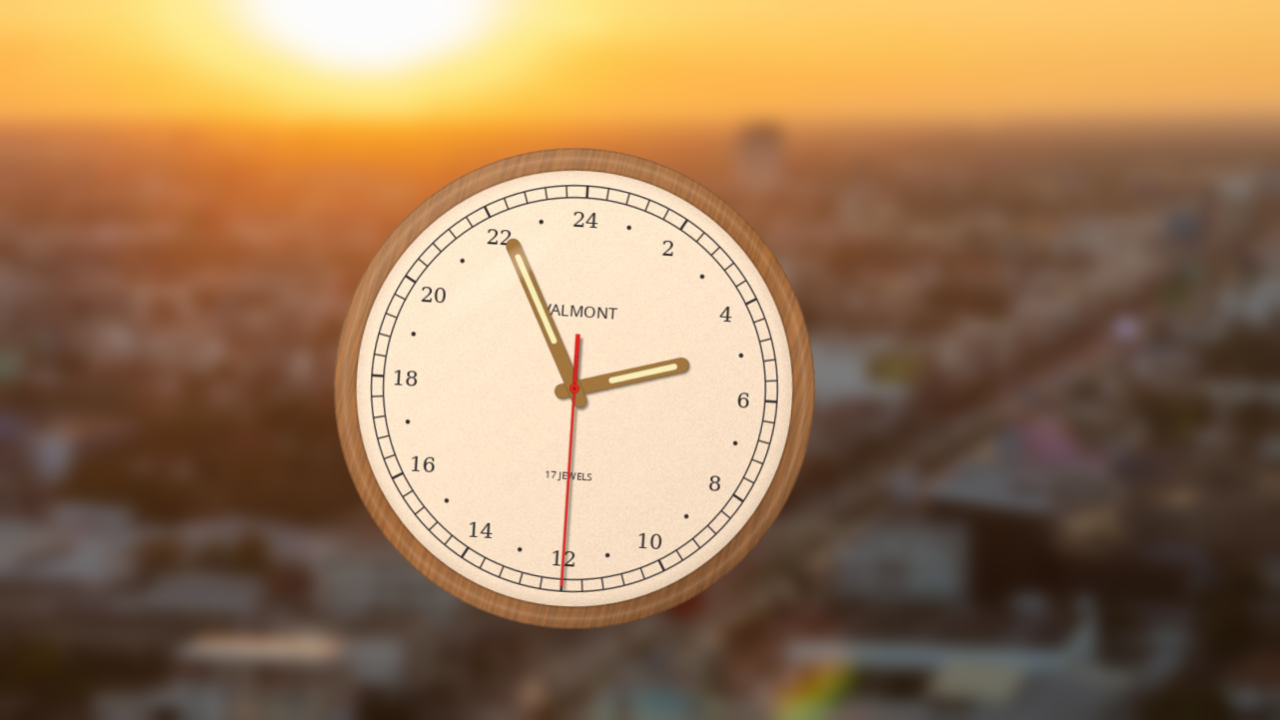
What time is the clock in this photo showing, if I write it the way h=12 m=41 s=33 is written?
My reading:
h=4 m=55 s=30
